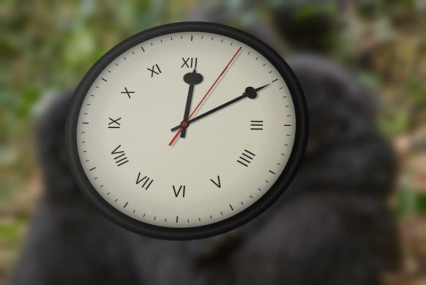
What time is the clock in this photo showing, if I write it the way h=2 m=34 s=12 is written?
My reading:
h=12 m=10 s=5
